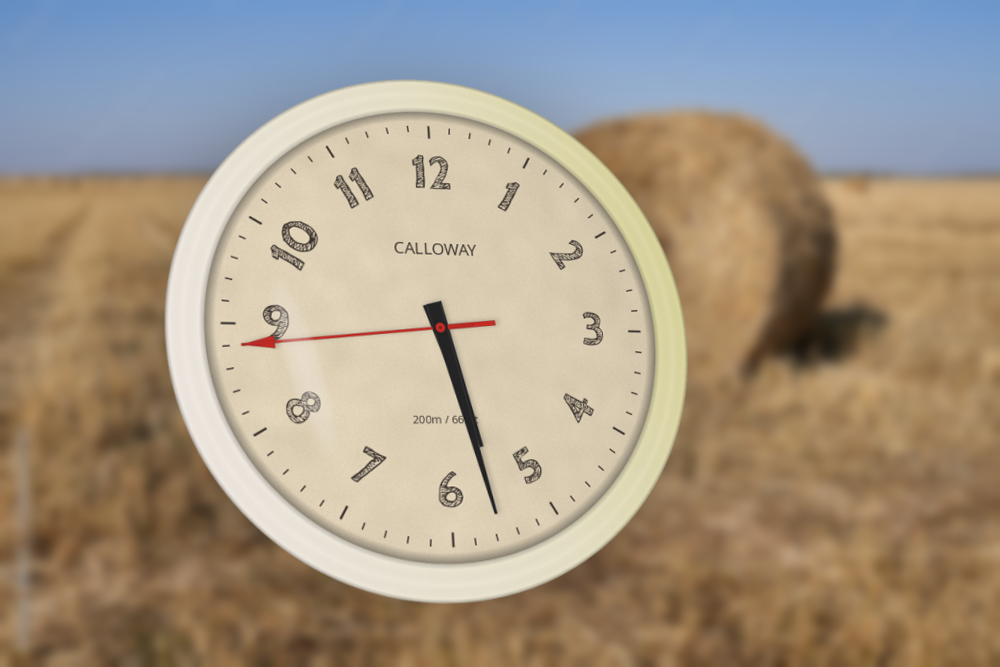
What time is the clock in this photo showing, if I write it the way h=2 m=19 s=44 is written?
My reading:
h=5 m=27 s=44
